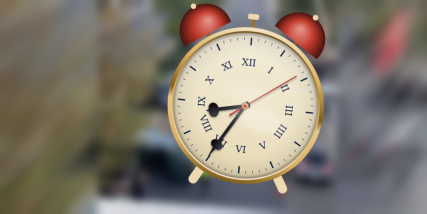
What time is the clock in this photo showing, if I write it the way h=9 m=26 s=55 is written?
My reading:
h=8 m=35 s=9
